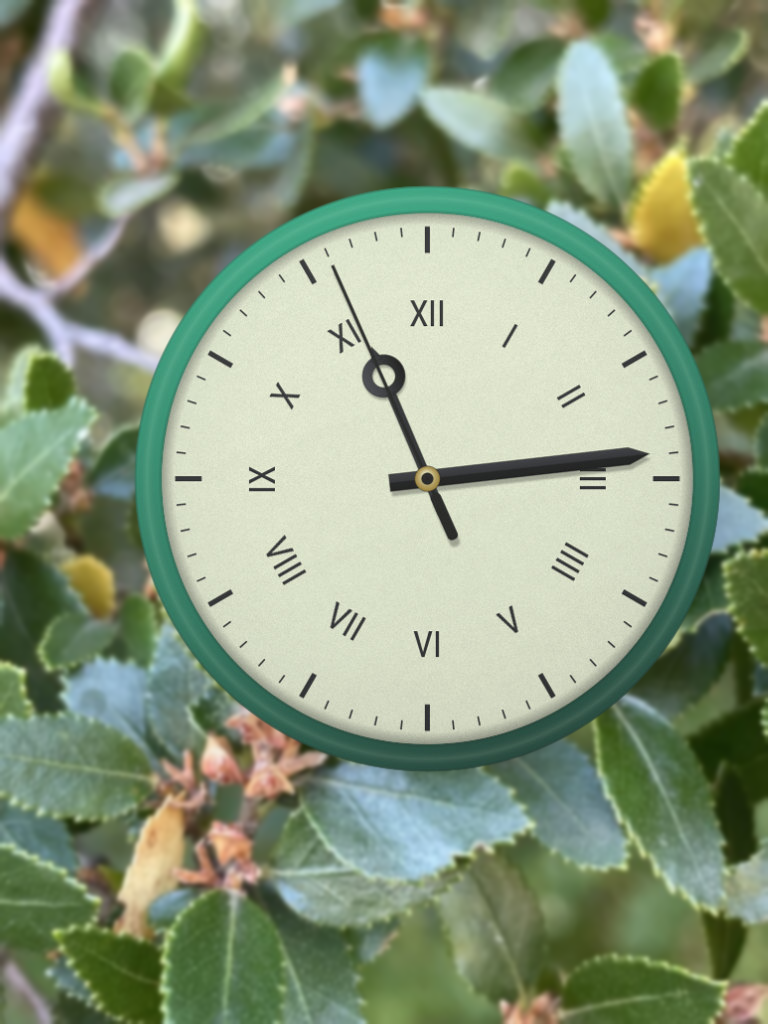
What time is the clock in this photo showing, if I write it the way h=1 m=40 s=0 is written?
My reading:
h=11 m=13 s=56
